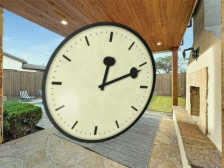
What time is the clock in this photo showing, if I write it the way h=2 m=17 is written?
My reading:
h=12 m=11
